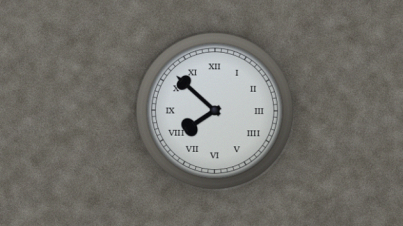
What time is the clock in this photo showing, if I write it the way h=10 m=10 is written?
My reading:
h=7 m=52
